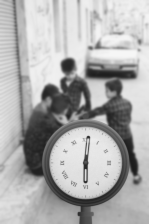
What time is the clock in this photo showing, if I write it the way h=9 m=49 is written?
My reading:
h=6 m=1
